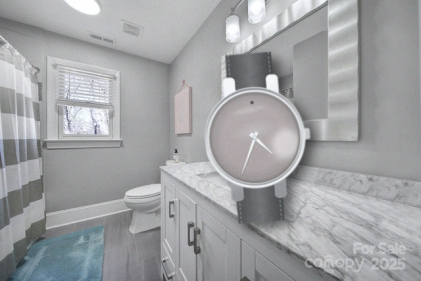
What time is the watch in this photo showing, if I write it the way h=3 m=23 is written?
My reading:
h=4 m=34
